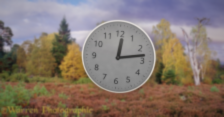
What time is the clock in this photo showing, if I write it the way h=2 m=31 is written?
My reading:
h=12 m=13
